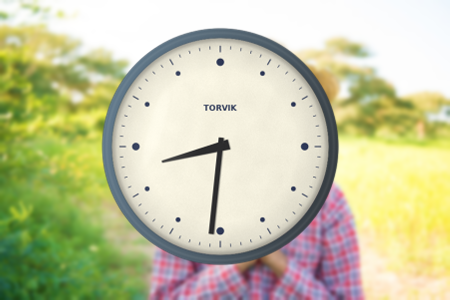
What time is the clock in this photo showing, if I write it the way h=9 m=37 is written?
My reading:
h=8 m=31
